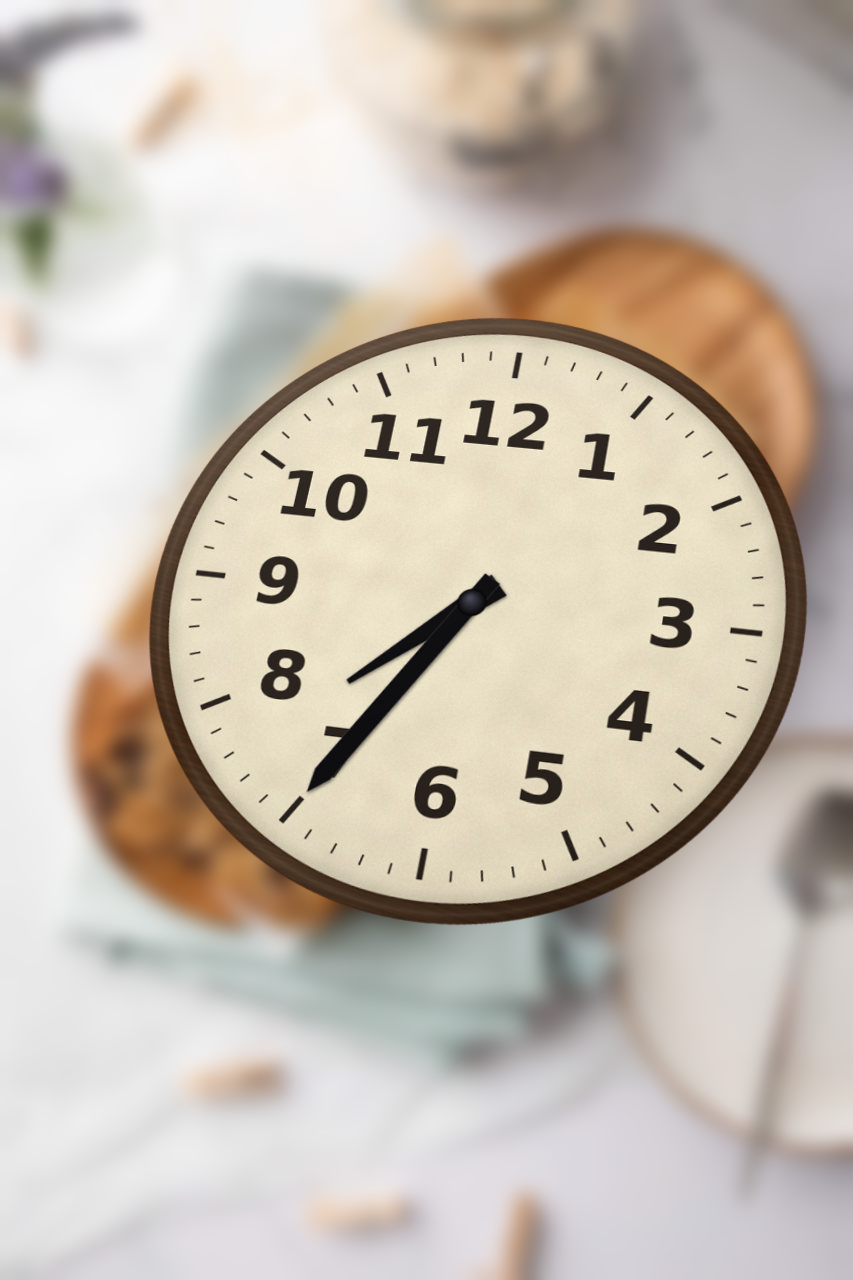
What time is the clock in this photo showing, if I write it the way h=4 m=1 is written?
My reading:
h=7 m=35
